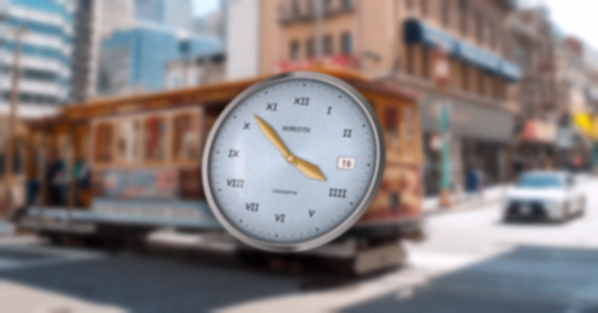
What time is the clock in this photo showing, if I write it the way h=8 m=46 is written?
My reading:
h=3 m=52
